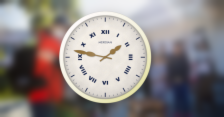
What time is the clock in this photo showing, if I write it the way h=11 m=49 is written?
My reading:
h=1 m=47
